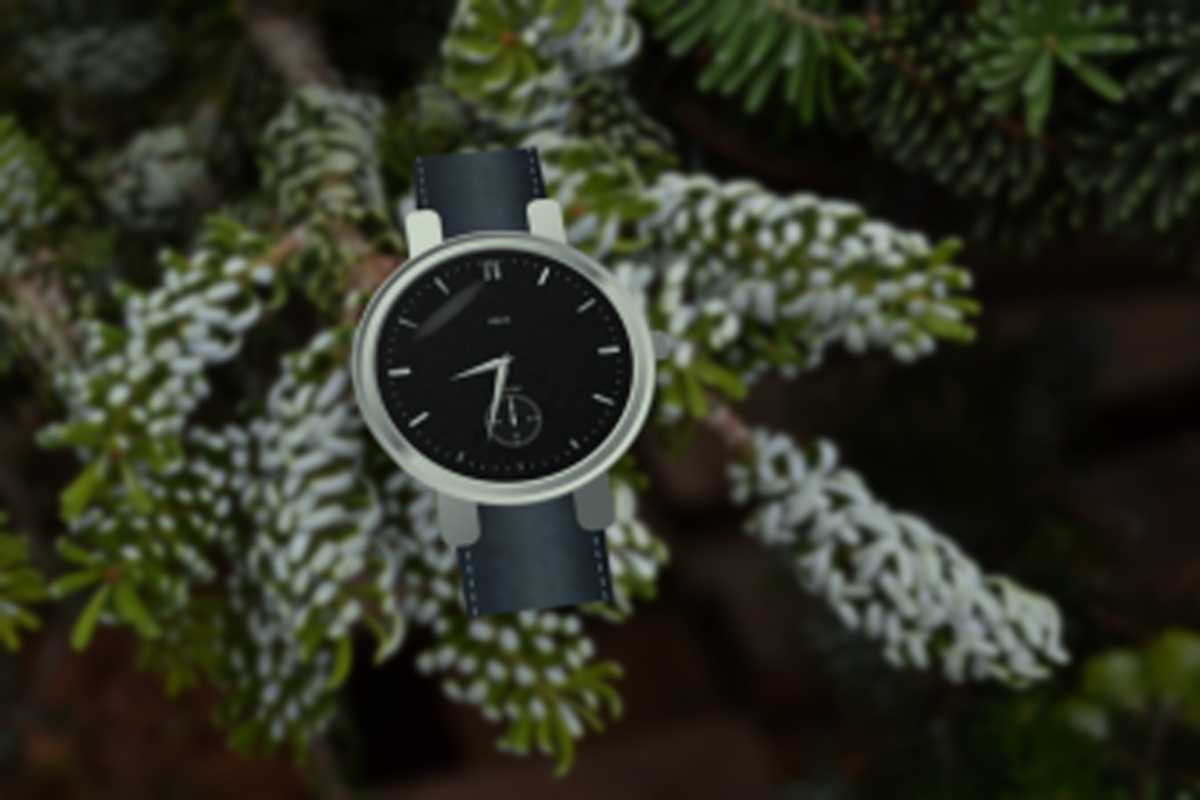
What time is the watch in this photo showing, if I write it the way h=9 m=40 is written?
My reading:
h=8 m=33
